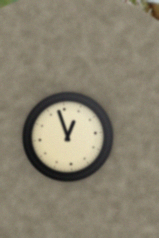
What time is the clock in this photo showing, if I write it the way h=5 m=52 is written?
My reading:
h=12 m=58
